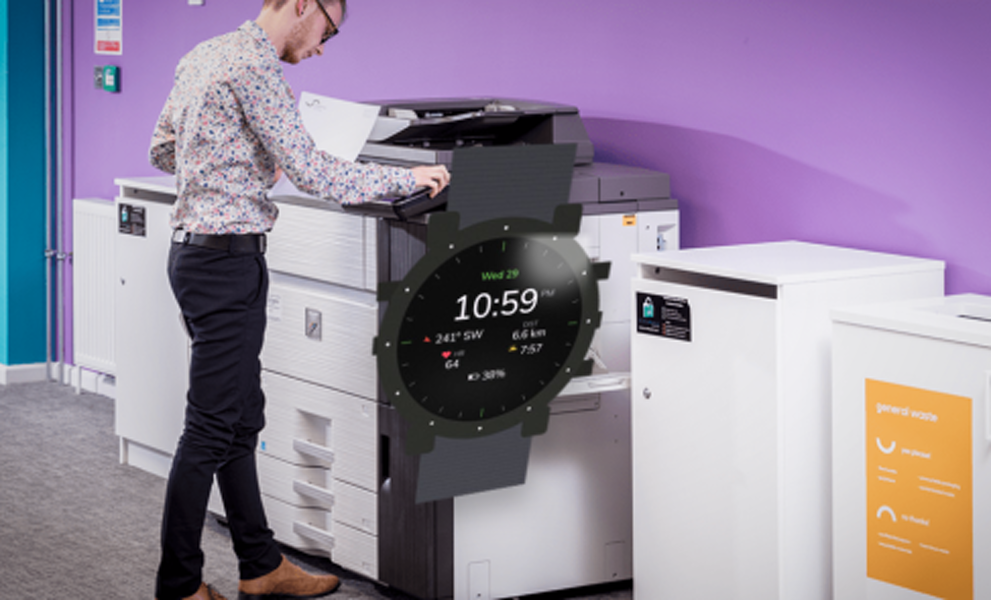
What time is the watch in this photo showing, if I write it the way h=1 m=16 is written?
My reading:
h=10 m=59
